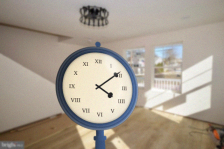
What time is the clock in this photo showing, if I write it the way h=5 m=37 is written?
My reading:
h=4 m=9
